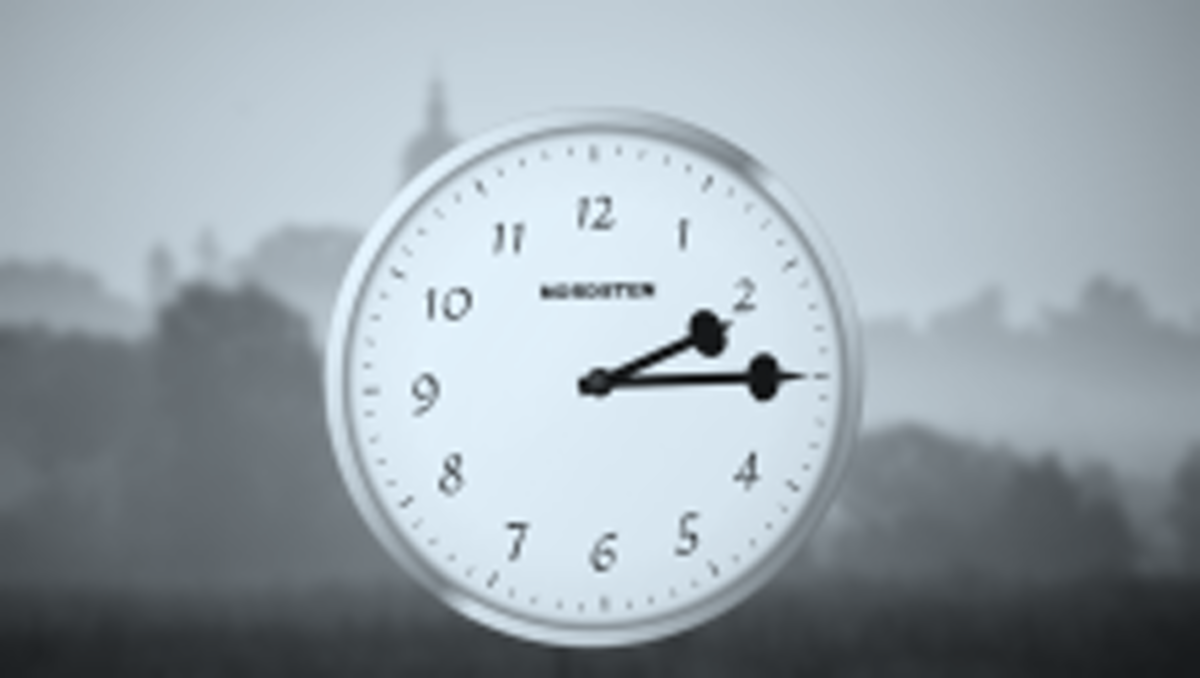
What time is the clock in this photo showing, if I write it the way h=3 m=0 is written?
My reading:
h=2 m=15
